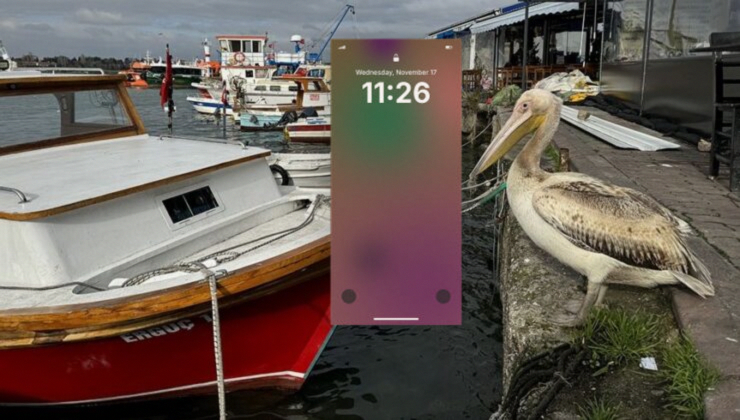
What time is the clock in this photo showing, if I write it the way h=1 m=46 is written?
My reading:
h=11 m=26
